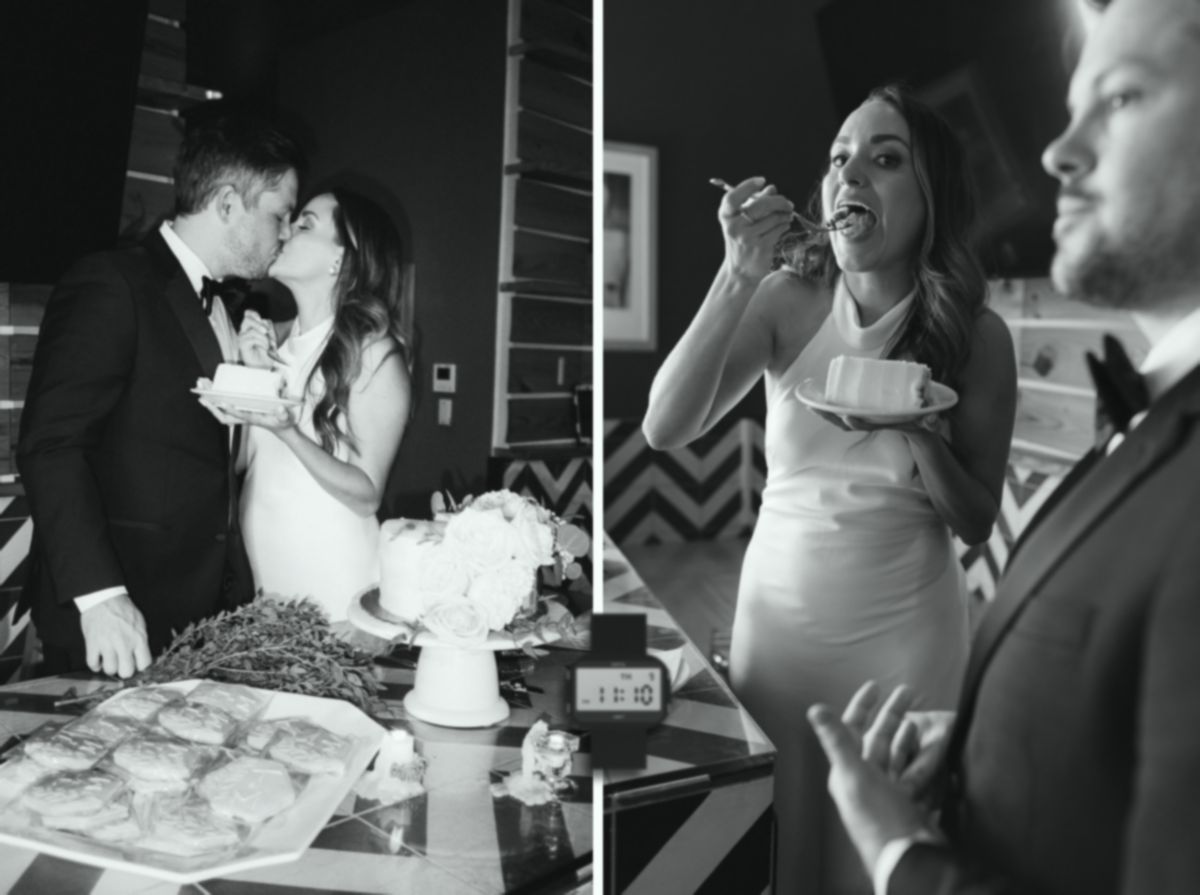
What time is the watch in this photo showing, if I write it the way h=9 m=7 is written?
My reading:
h=11 m=10
